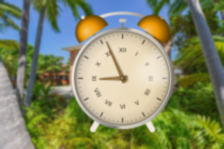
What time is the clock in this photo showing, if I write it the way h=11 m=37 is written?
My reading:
h=8 m=56
